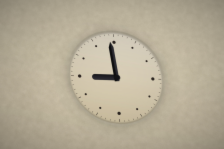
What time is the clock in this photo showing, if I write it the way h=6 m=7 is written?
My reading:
h=8 m=59
